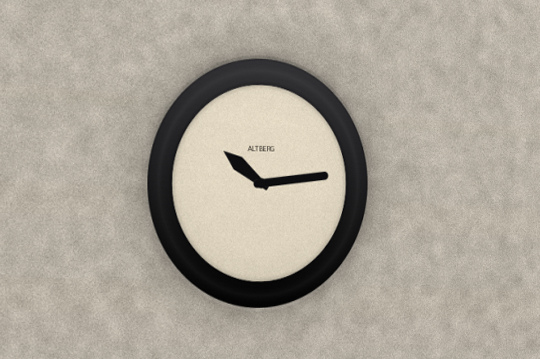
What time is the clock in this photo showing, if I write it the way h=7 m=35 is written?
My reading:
h=10 m=14
